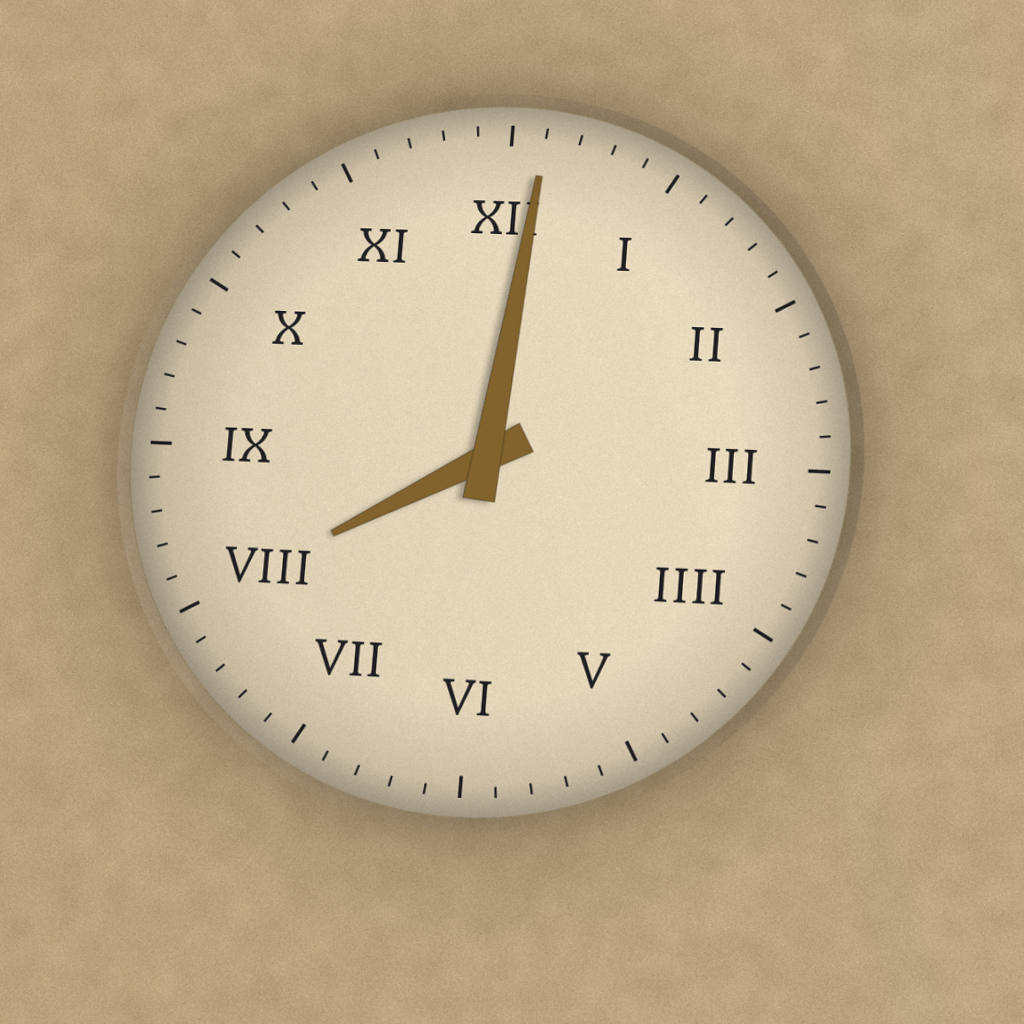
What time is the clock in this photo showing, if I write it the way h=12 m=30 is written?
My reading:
h=8 m=1
